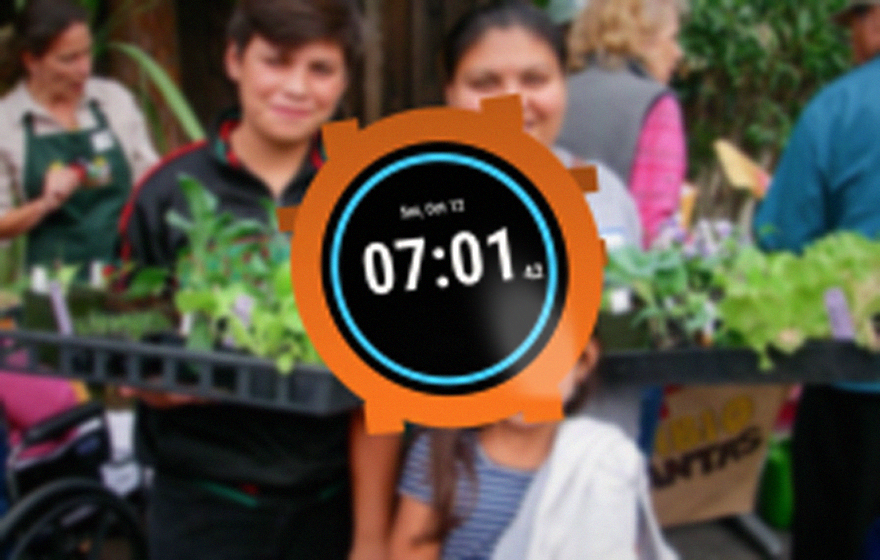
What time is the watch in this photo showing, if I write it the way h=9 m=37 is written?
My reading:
h=7 m=1
